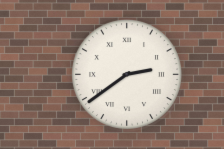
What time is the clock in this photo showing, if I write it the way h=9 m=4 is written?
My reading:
h=2 m=39
